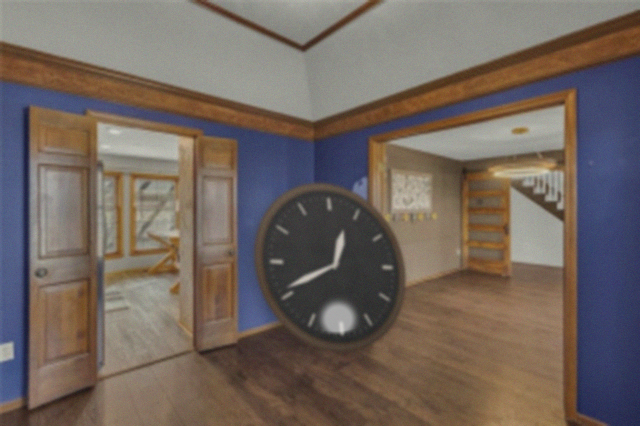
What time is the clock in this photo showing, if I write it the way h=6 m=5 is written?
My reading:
h=12 m=41
